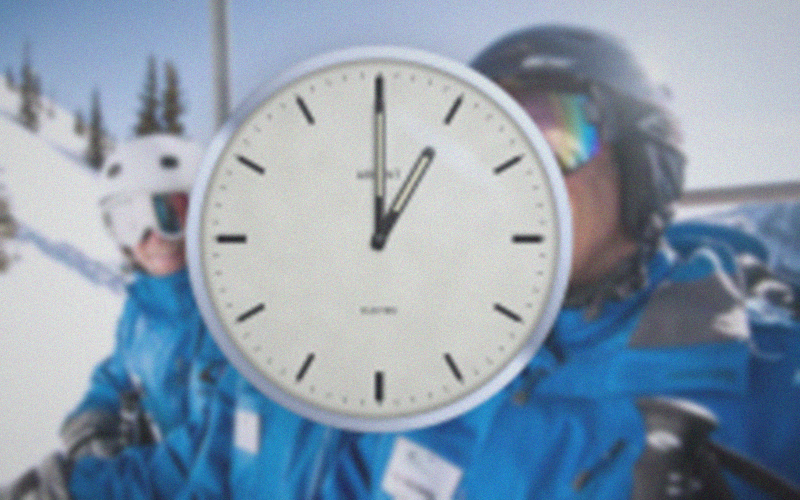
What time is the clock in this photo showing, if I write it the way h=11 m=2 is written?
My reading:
h=1 m=0
